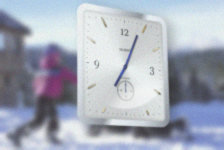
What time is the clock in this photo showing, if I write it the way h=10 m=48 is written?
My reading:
h=7 m=4
